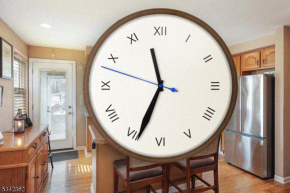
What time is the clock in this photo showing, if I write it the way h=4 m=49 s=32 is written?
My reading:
h=11 m=33 s=48
